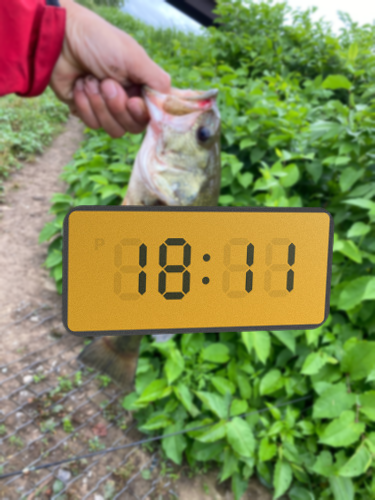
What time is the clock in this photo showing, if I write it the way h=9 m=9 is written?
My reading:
h=18 m=11
